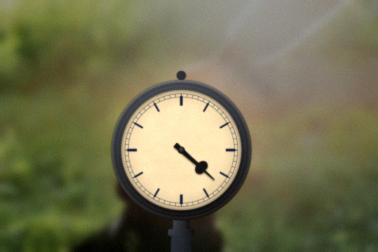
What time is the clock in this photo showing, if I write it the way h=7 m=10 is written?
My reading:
h=4 m=22
